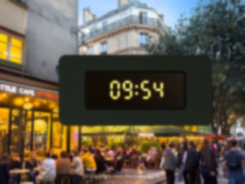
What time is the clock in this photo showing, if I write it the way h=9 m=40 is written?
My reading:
h=9 m=54
